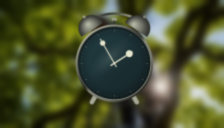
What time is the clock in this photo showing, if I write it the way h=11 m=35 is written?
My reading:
h=1 m=55
